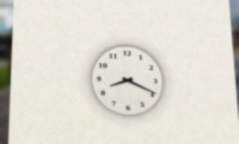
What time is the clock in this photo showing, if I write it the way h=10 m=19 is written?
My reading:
h=8 m=19
